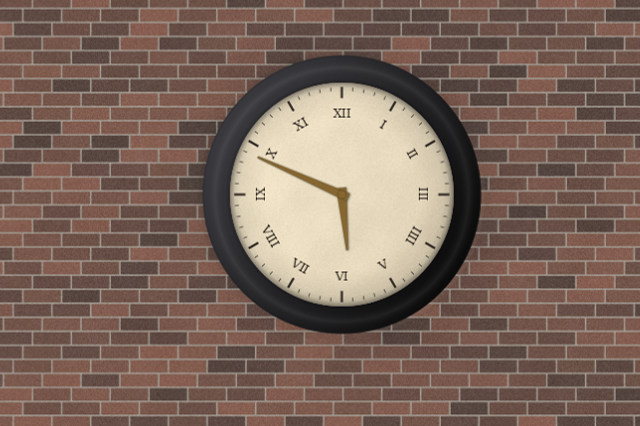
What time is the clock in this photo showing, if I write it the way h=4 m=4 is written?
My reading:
h=5 m=49
